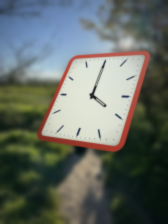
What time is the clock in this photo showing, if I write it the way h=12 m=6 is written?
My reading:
h=4 m=0
